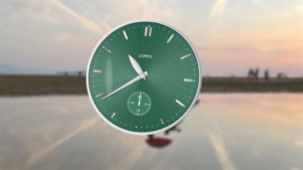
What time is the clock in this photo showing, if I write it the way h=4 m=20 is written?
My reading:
h=10 m=39
